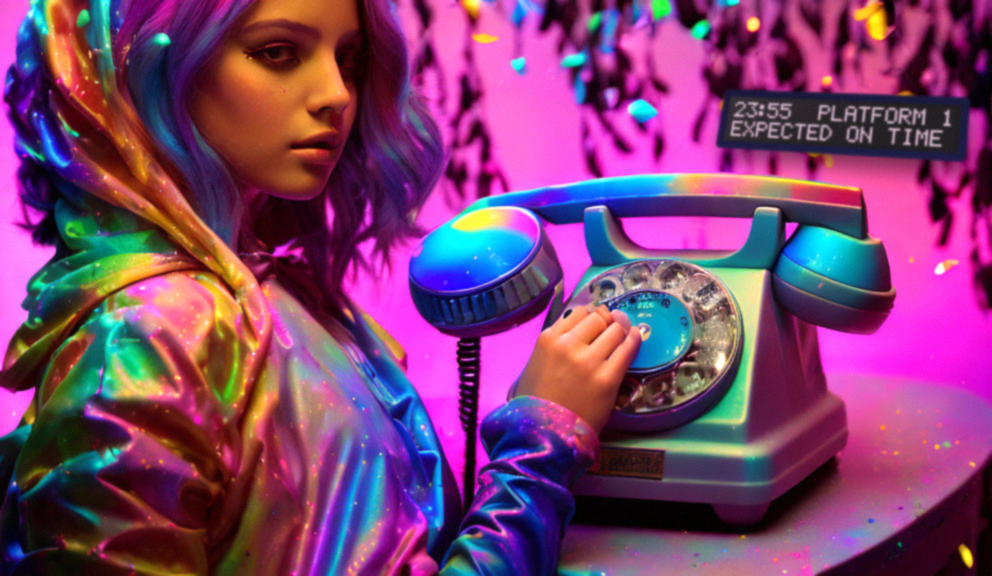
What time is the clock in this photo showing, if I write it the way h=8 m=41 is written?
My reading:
h=23 m=55
